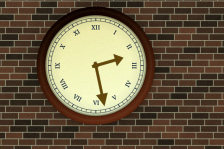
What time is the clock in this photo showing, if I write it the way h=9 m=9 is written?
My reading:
h=2 m=28
